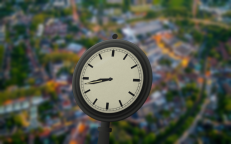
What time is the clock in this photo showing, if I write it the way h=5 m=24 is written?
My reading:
h=8 m=43
